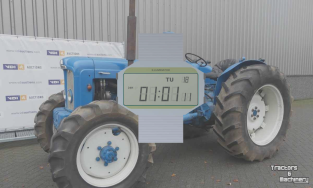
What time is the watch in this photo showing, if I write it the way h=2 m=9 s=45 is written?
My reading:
h=1 m=1 s=11
